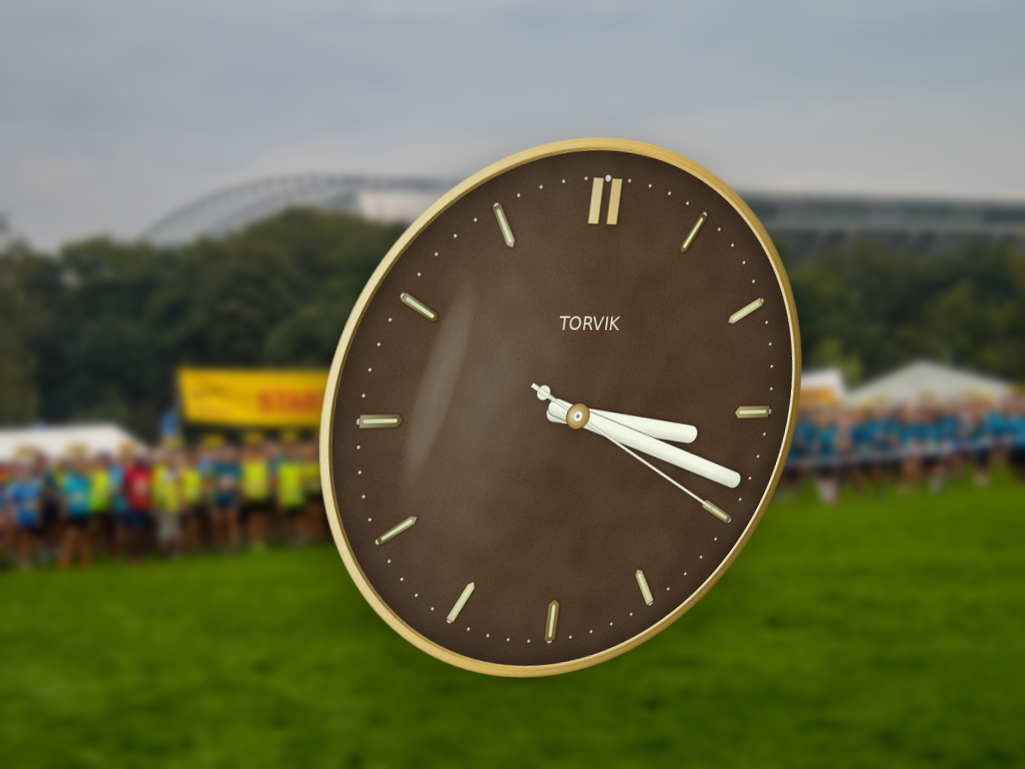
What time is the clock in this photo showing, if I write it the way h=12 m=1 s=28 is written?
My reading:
h=3 m=18 s=20
